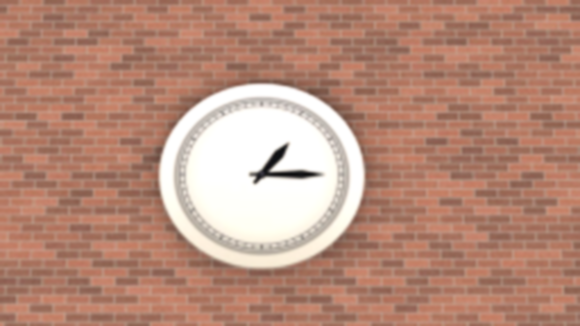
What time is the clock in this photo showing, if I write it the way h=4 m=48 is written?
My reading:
h=1 m=15
